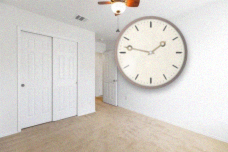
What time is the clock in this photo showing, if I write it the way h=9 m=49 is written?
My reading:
h=1 m=47
